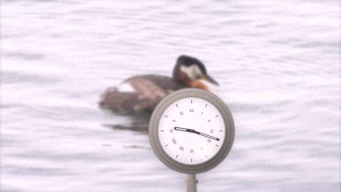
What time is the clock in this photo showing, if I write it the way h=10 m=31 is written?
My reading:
h=9 m=18
